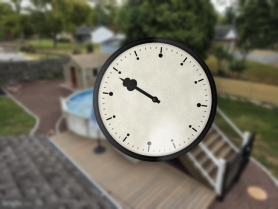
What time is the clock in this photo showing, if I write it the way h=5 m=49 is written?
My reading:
h=9 m=49
